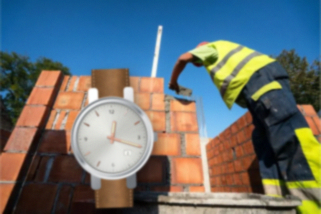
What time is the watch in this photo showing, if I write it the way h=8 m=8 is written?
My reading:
h=12 m=18
